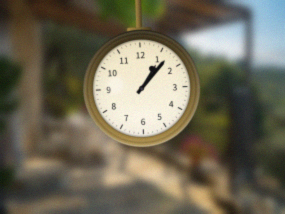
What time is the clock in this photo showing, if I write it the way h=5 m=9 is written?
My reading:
h=1 m=7
